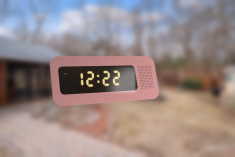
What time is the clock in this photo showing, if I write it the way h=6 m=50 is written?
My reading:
h=12 m=22
